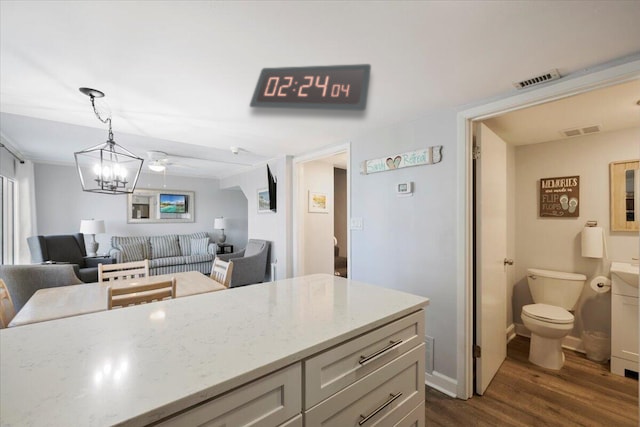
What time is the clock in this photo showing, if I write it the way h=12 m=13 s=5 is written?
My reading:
h=2 m=24 s=4
